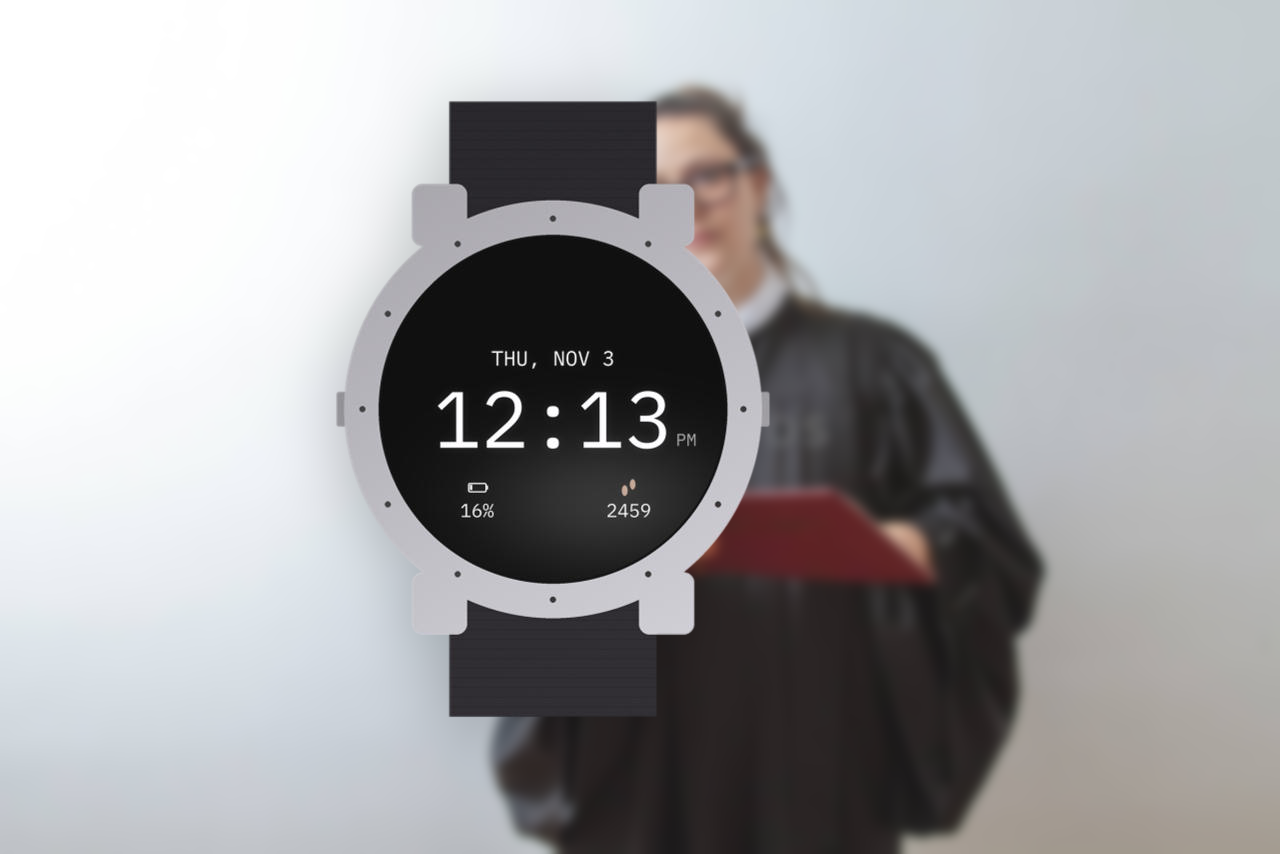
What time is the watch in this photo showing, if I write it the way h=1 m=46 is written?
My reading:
h=12 m=13
